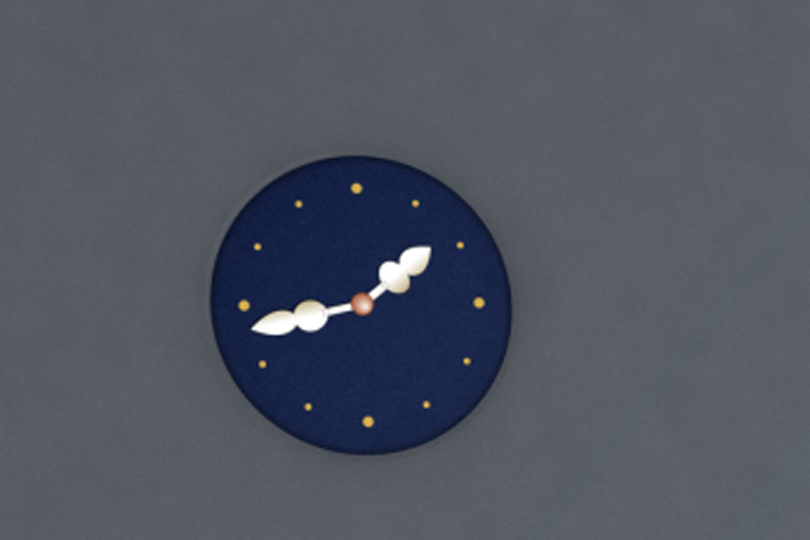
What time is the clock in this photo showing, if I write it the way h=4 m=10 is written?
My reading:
h=1 m=43
